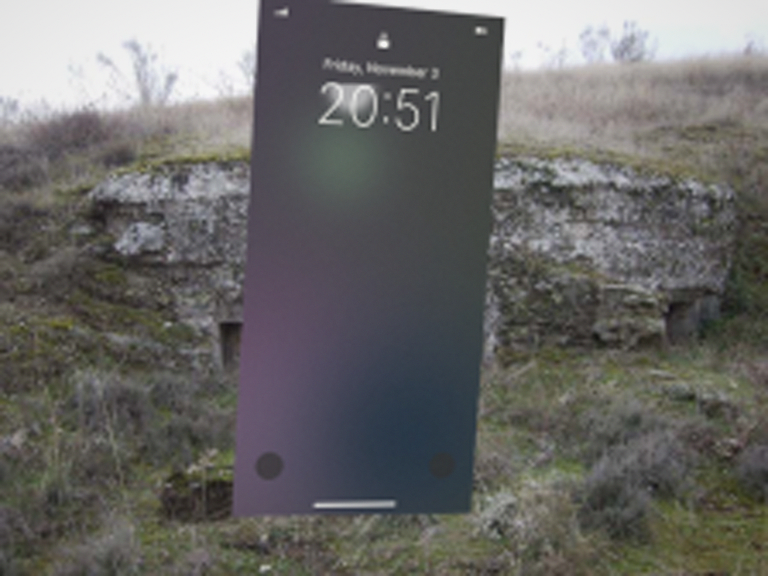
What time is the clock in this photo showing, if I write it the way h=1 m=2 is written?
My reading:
h=20 m=51
